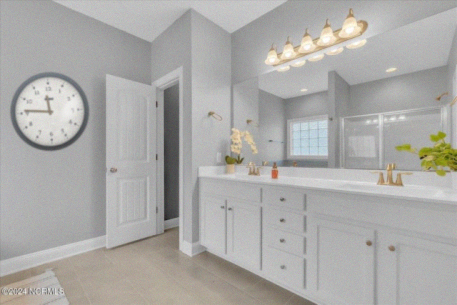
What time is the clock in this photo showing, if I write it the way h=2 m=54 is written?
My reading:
h=11 m=46
